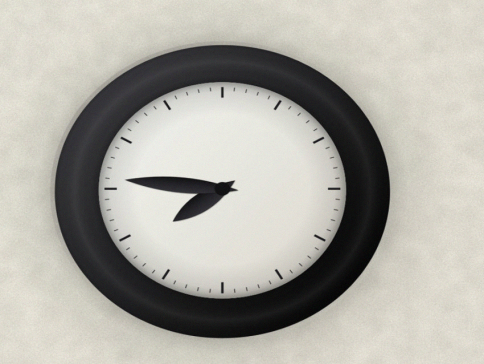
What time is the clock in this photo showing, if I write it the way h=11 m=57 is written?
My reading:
h=7 m=46
